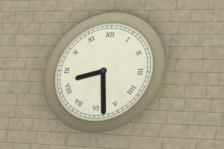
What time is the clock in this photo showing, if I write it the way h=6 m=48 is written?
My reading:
h=8 m=28
